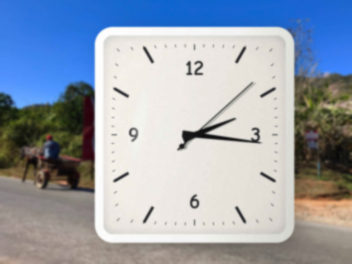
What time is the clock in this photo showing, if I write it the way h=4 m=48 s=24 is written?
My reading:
h=2 m=16 s=8
